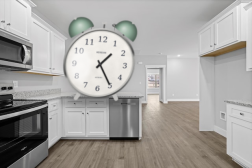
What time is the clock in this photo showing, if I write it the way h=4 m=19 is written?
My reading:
h=1 m=25
